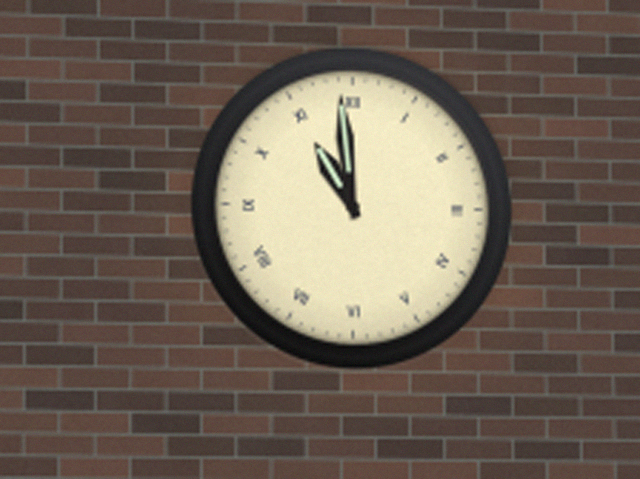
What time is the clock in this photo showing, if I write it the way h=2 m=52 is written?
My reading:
h=10 m=59
